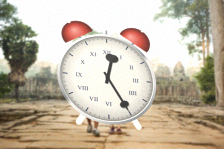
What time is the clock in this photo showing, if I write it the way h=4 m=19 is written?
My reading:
h=12 m=25
